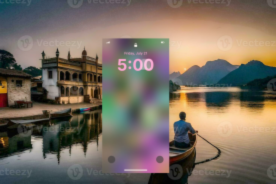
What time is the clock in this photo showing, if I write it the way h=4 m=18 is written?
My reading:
h=5 m=0
